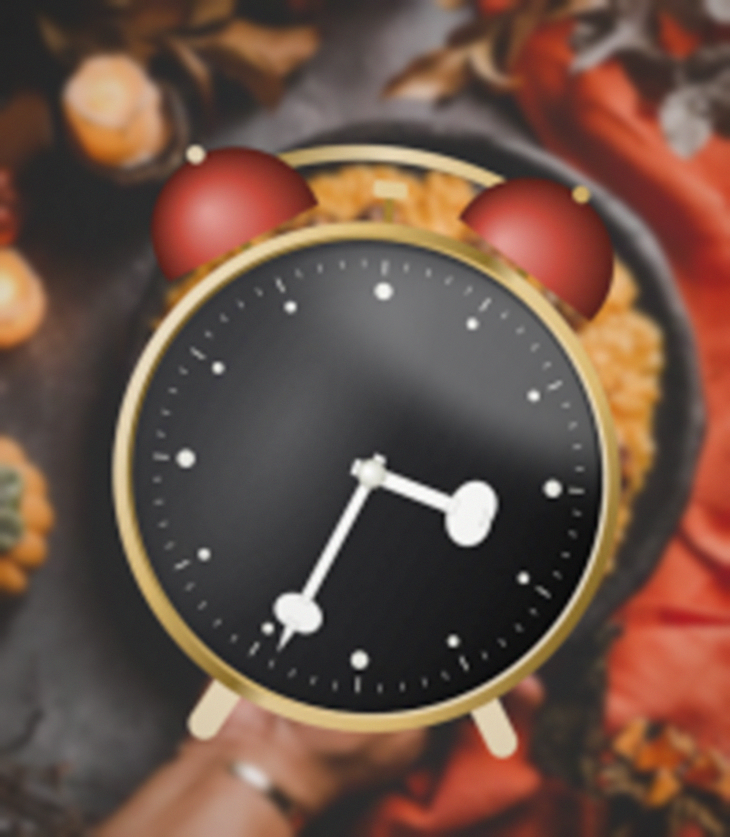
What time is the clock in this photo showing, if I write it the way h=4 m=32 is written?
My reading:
h=3 m=34
